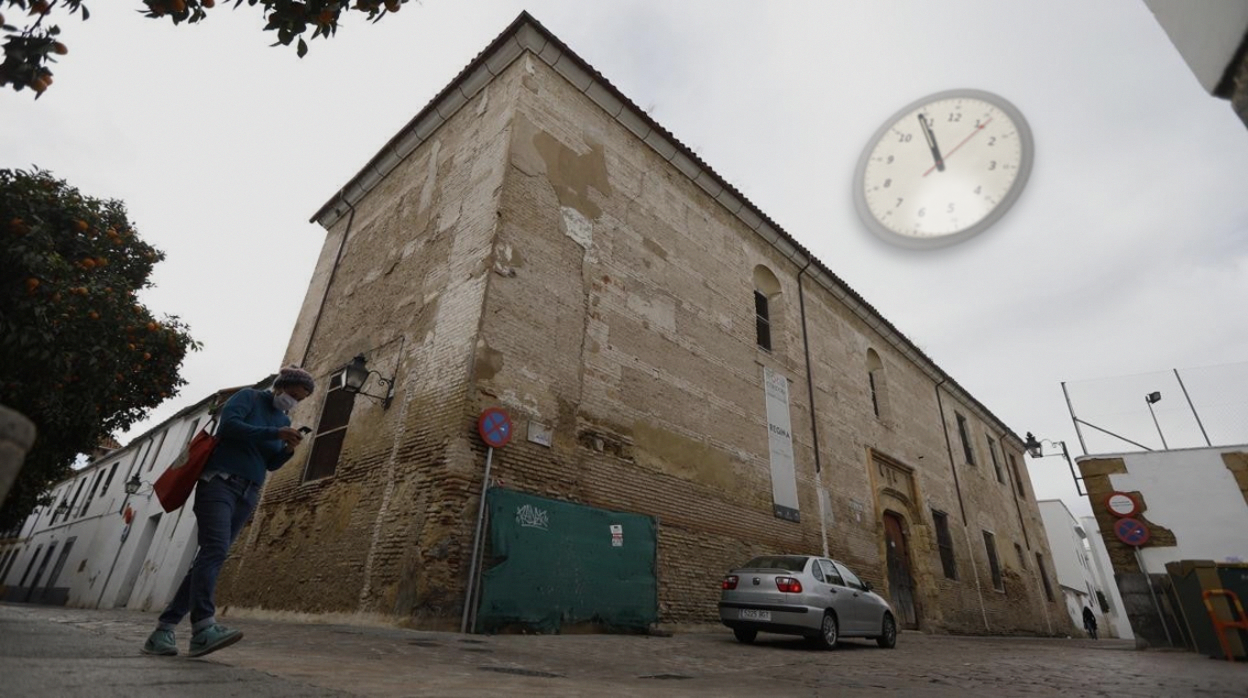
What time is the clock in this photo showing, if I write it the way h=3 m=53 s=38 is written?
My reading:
h=10 m=54 s=6
